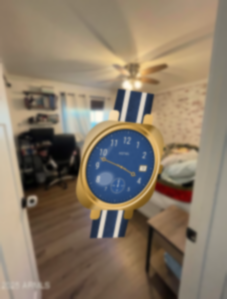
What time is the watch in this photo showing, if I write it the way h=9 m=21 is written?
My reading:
h=3 m=48
